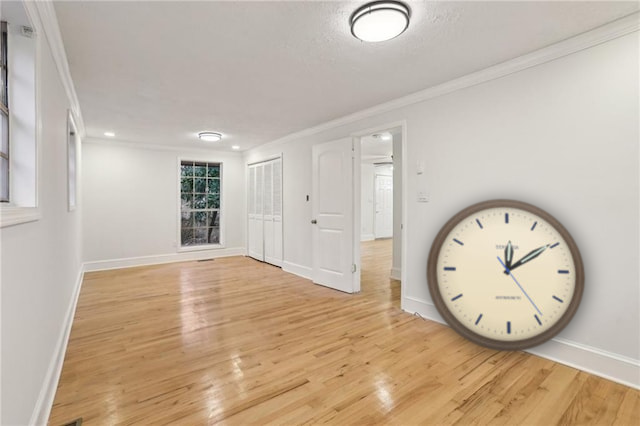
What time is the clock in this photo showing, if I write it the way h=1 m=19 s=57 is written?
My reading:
h=12 m=9 s=24
